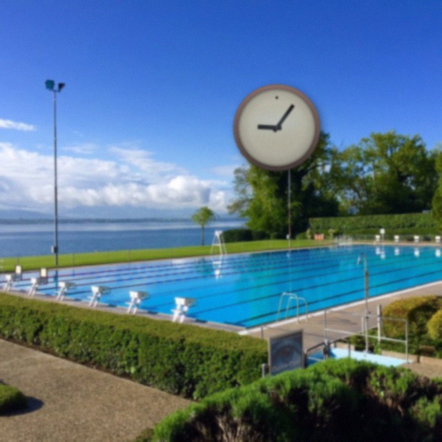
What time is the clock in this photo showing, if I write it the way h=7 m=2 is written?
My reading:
h=9 m=6
